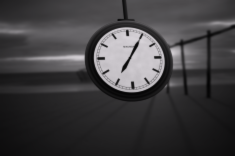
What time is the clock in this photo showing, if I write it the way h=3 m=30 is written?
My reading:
h=7 m=5
